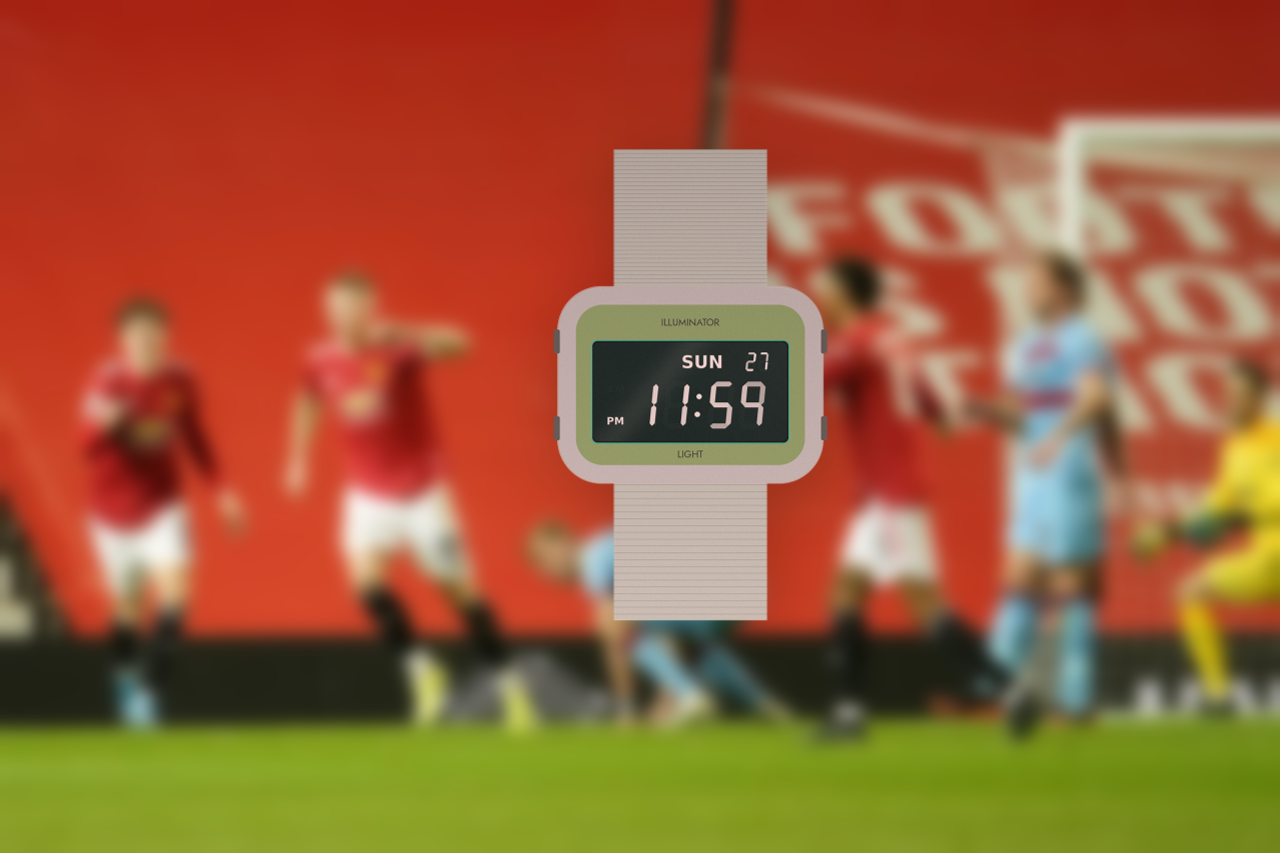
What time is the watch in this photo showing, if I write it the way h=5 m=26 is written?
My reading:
h=11 m=59
